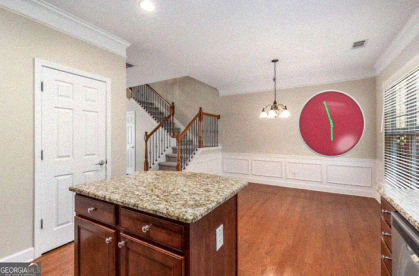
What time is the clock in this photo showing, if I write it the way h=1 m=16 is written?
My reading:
h=5 m=57
